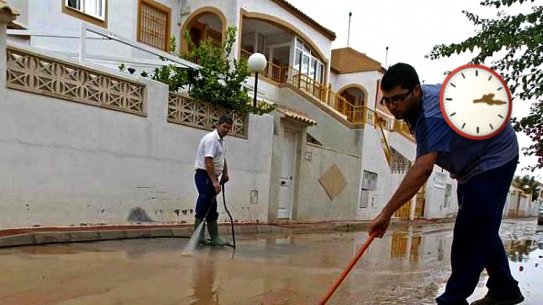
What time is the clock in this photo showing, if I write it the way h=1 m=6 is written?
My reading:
h=2 m=15
